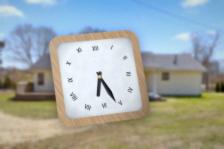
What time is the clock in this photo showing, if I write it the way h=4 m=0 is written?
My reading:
h=6 m=26
